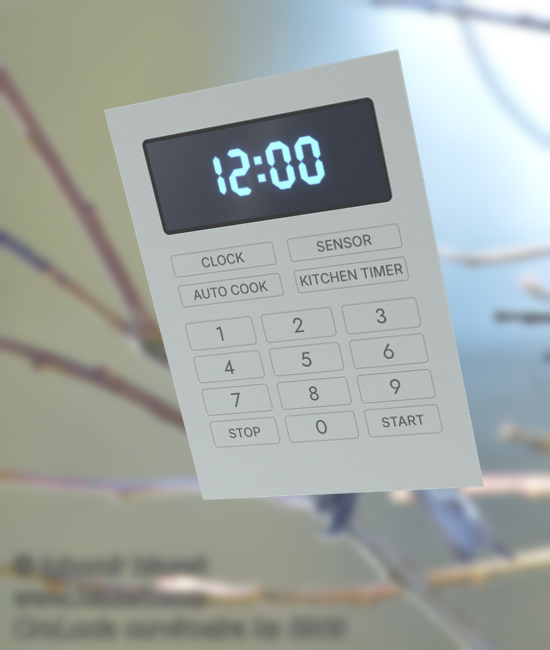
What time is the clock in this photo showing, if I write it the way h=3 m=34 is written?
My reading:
h=12 m=0
